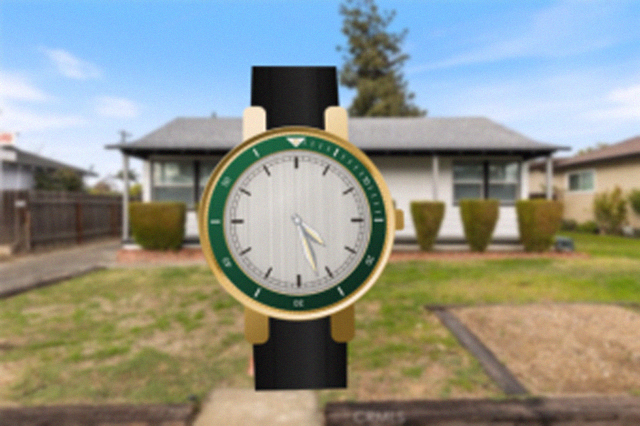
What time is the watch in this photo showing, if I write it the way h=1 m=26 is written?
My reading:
h=4 m=27
